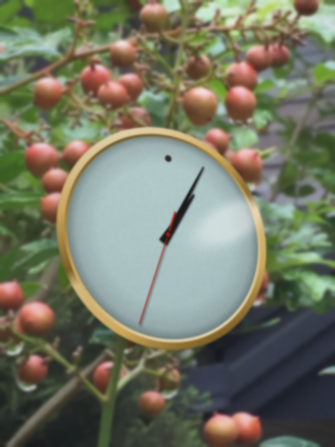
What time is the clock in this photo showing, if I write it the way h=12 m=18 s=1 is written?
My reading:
h=1 m=4 s=33
